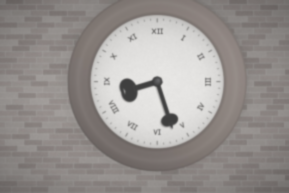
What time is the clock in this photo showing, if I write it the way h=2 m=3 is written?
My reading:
h=8 m=27
